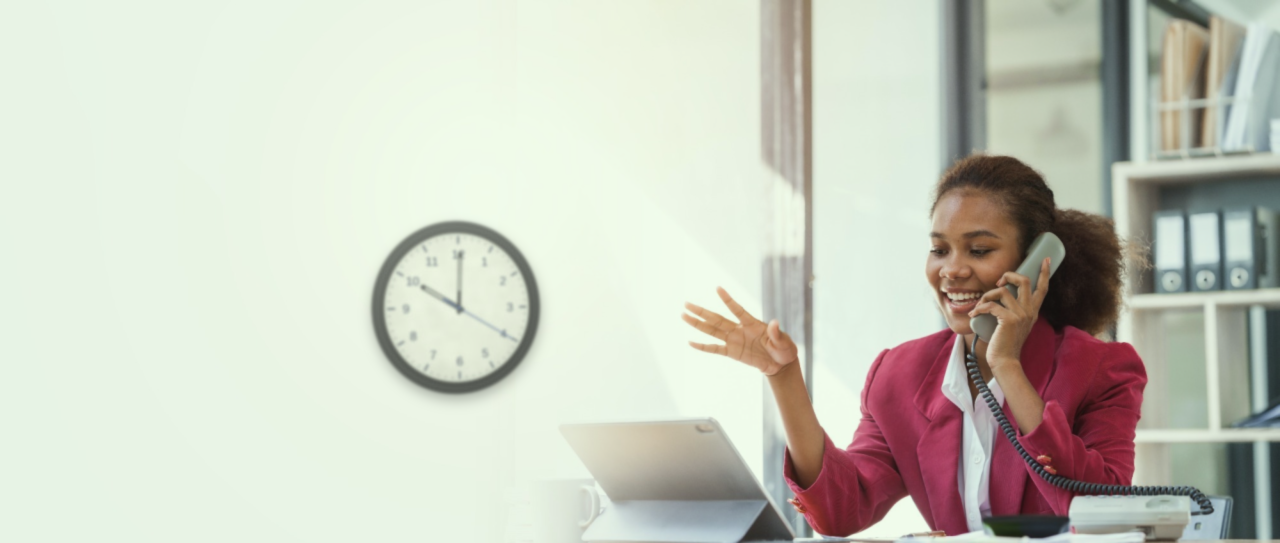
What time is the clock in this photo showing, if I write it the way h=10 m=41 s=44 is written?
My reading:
h=10 m=0 s=20
